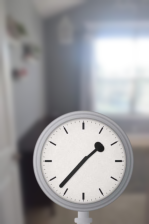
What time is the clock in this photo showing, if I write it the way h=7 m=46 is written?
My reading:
h=1 m=37
